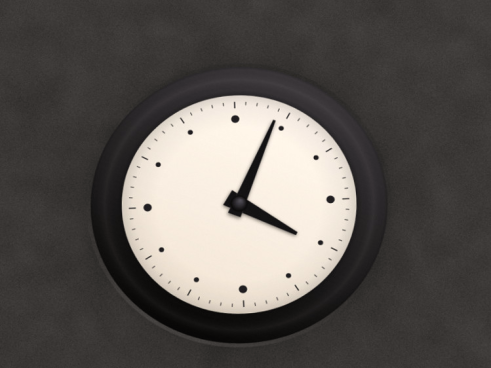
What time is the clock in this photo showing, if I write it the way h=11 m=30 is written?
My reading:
h=4 m=4
